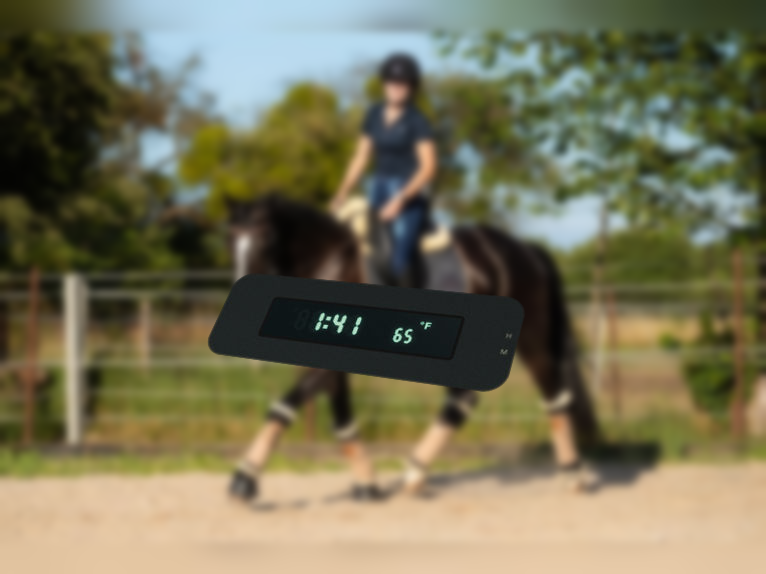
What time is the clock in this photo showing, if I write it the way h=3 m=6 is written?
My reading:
h=1 m=41
